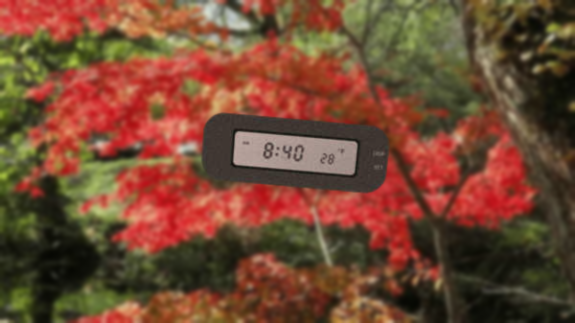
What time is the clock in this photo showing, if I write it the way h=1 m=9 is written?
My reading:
h=8 m=40
